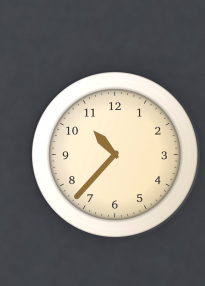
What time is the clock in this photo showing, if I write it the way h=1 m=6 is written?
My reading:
h=10 m=37
